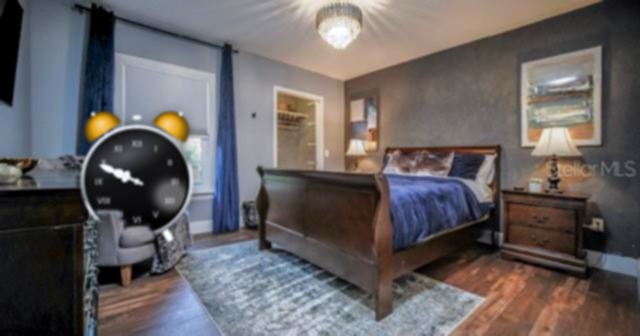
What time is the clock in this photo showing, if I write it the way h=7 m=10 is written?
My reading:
h=9 m=49
